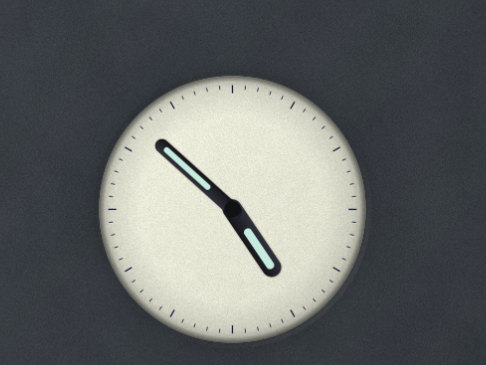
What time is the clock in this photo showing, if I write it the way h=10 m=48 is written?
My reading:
h=4 m=52
